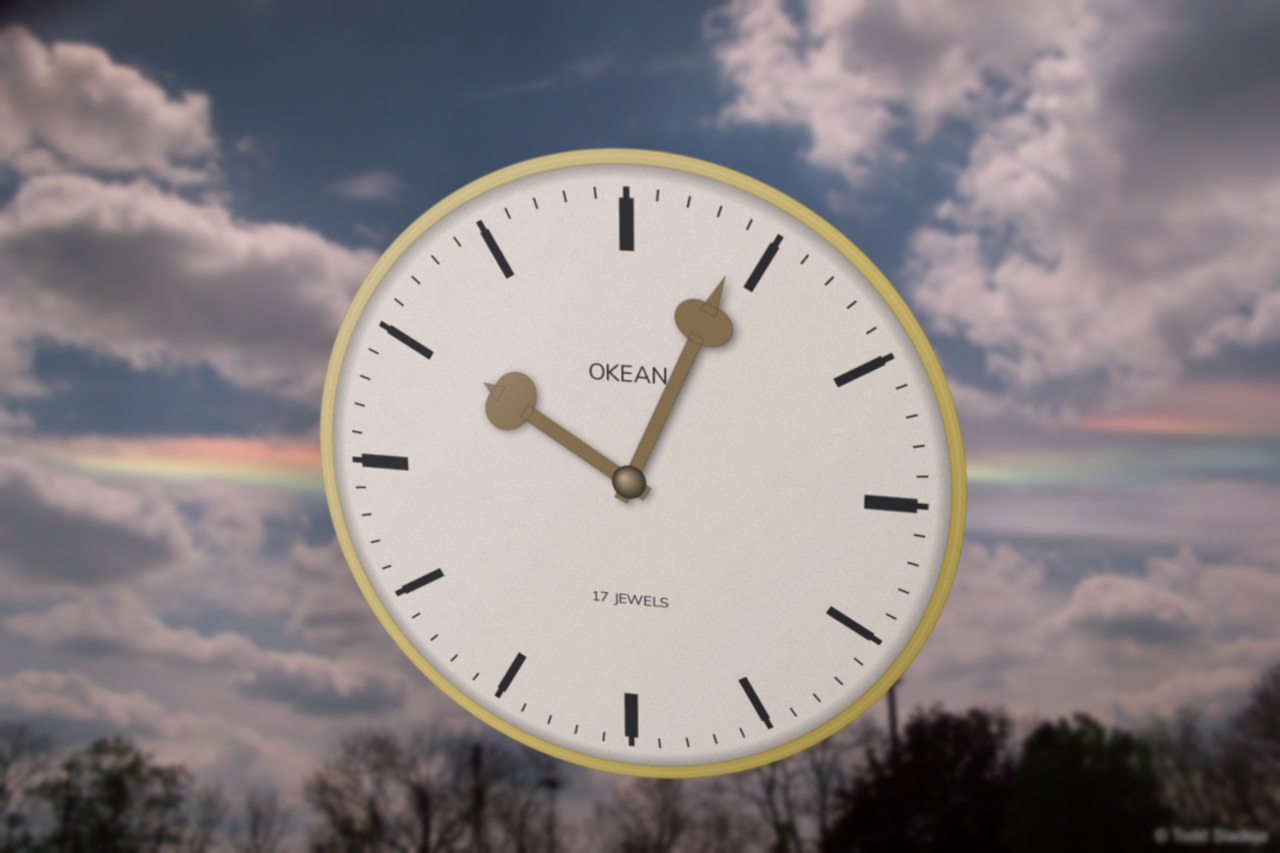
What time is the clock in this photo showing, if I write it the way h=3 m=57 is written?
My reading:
h=10 m=4
